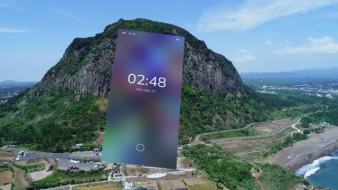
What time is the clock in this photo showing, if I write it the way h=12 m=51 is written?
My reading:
h=2 m=48
